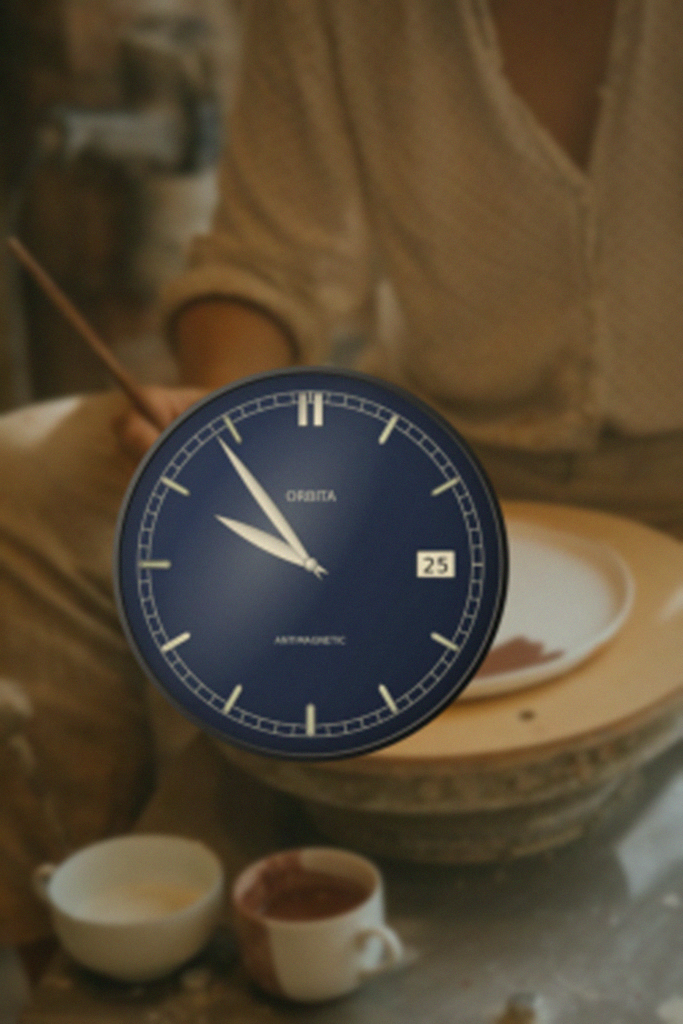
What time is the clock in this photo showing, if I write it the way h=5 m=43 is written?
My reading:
h=9 m=54
